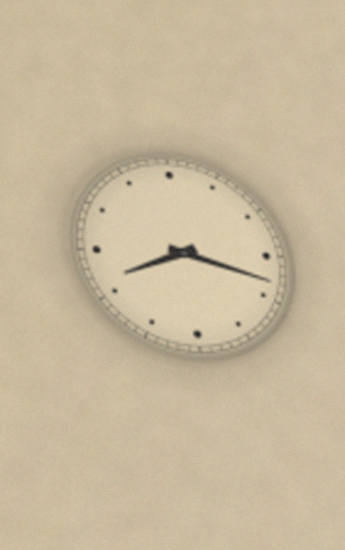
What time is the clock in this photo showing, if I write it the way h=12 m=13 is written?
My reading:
h=8 m=18
